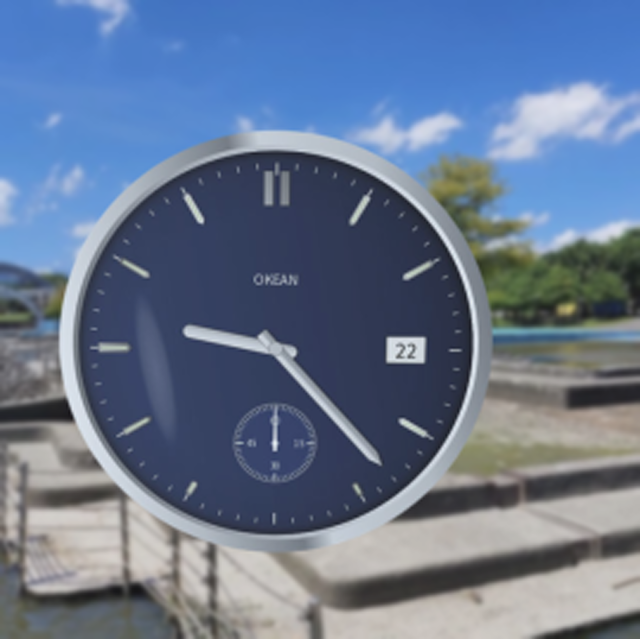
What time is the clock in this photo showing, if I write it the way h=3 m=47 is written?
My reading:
h=9 m=23
